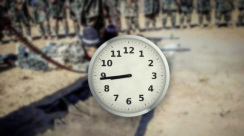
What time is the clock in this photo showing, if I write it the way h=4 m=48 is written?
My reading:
h=8 m=44
